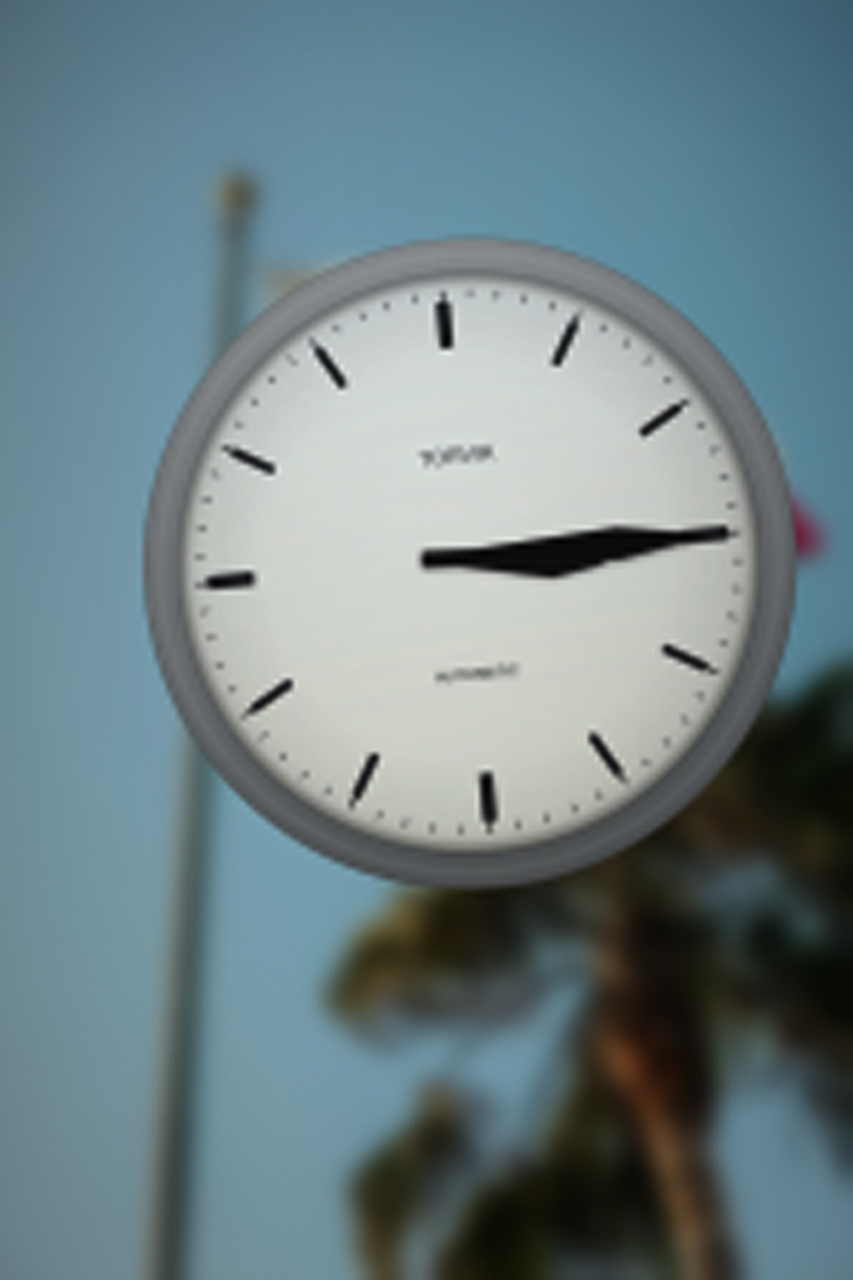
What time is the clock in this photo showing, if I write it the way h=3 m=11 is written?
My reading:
h=3 m=15
